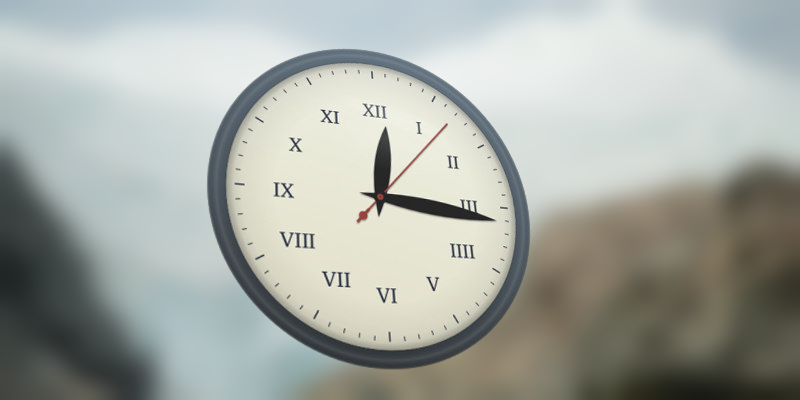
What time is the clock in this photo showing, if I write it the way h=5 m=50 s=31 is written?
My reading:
h=12 m=16 s=7
